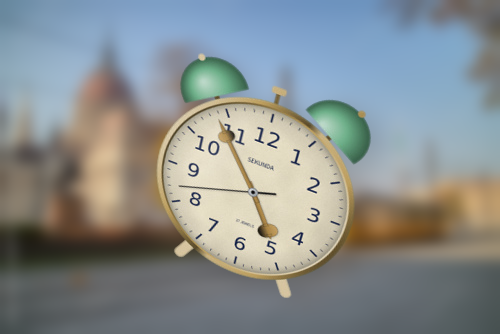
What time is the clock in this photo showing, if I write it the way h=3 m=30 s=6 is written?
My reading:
h=4 m=53 s=42
